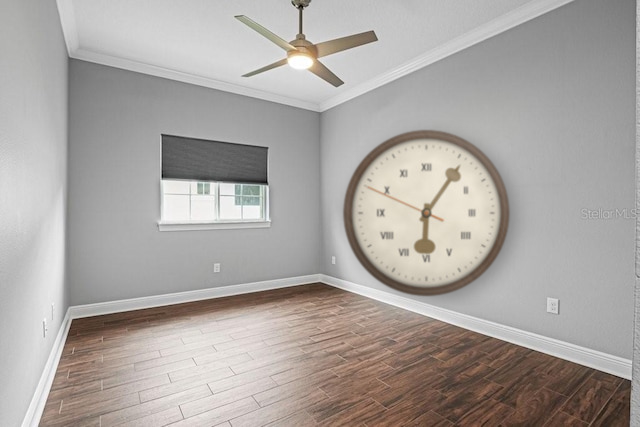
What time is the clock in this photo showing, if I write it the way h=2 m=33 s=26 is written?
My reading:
h=6 m=5 s=49
